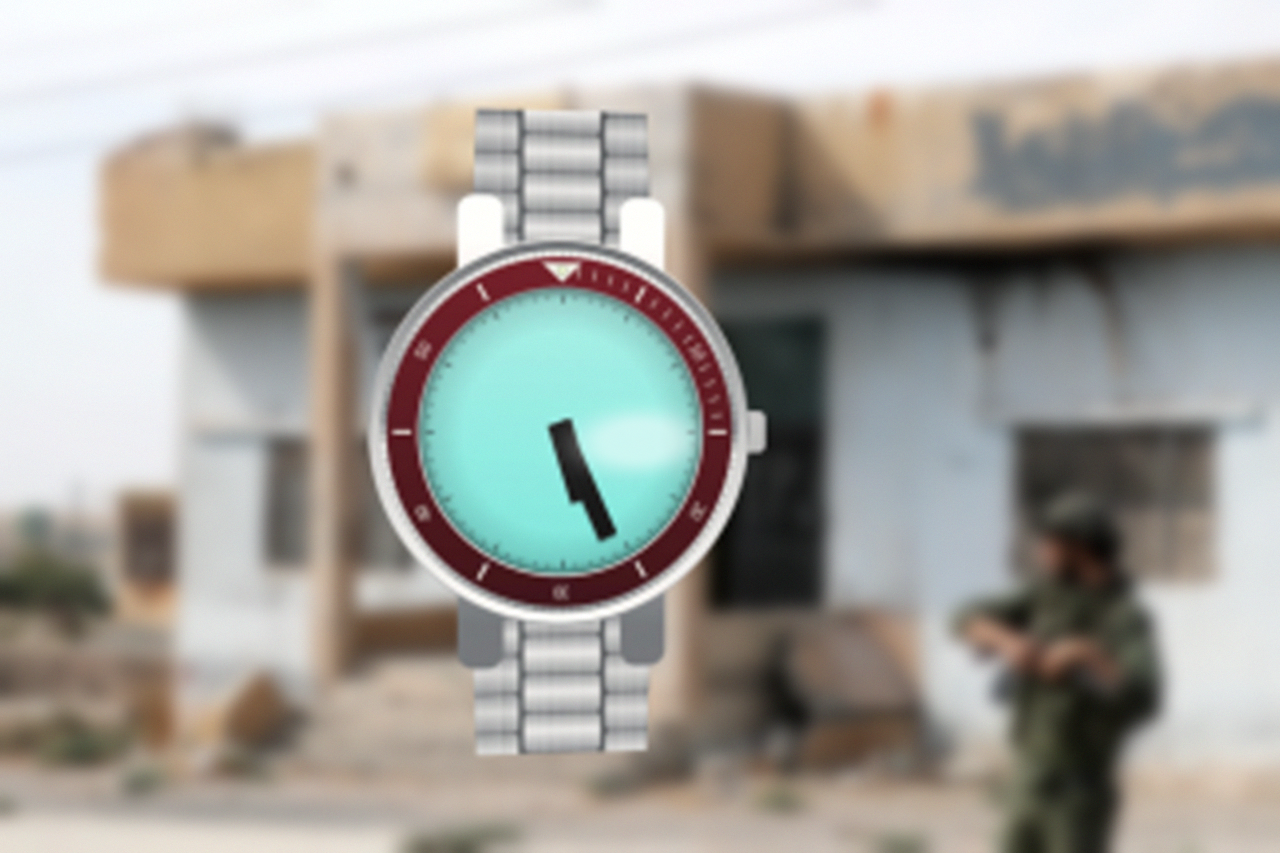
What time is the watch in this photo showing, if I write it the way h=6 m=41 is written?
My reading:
h=5 m=26
